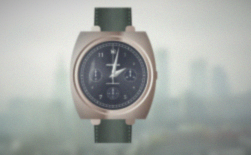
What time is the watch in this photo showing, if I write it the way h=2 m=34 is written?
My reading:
h=2 m=2
